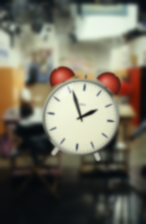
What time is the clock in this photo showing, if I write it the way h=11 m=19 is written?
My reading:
h=1 m=56
